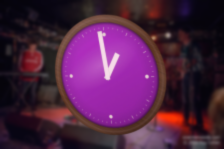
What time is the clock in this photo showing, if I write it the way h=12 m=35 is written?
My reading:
h=12 m=59
